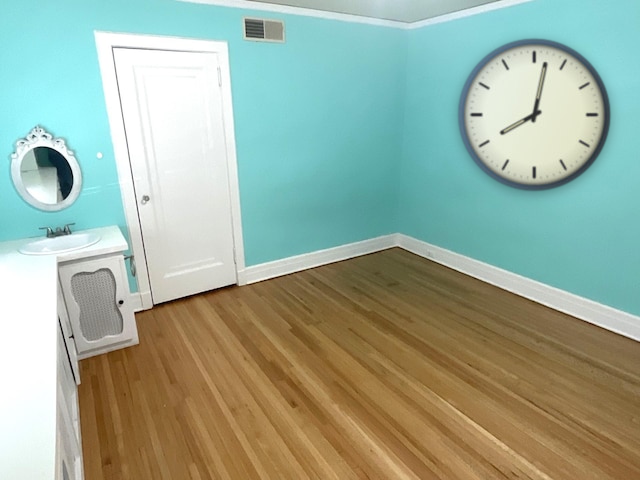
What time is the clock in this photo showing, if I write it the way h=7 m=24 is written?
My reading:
h=8 m=2
